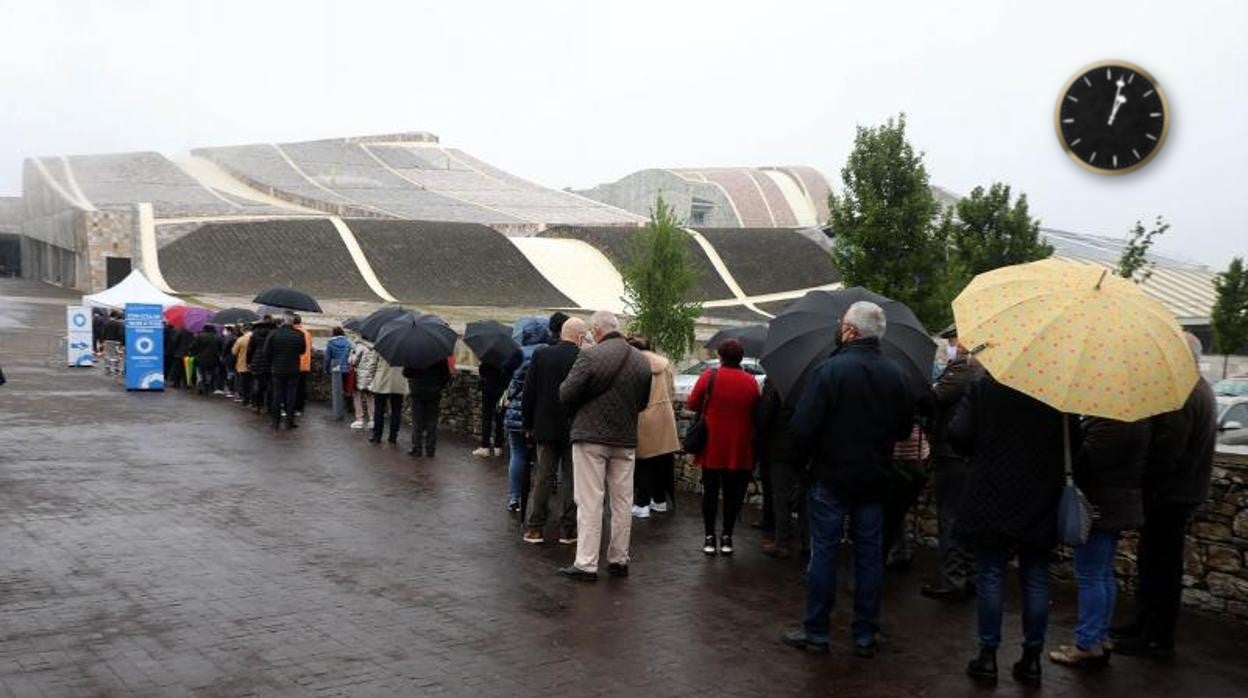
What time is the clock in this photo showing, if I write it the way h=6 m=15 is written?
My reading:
h=1 m=3
